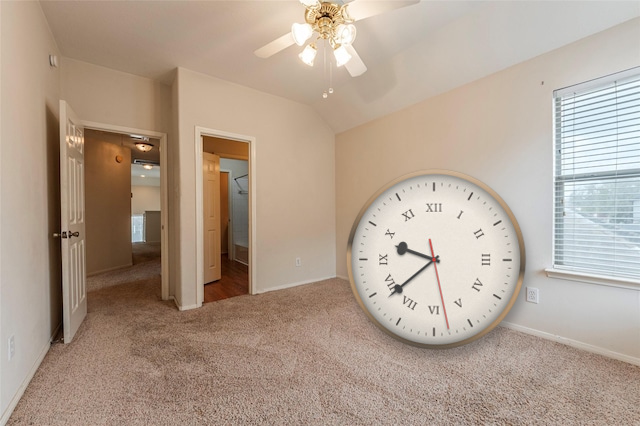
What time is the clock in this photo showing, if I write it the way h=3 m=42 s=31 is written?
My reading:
h=9 m=38 s=28
